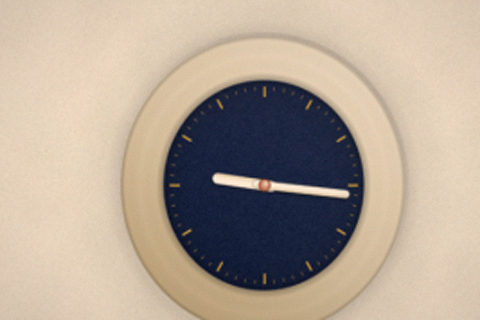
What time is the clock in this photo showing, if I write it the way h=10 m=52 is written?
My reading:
h=9 m=16
